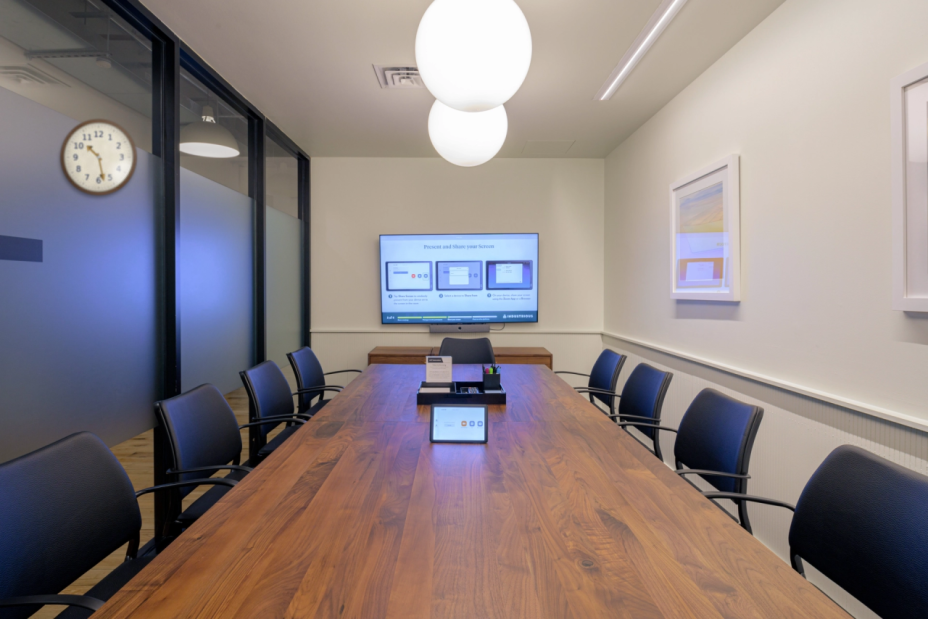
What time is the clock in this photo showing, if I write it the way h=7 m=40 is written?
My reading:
h=10 m=28
